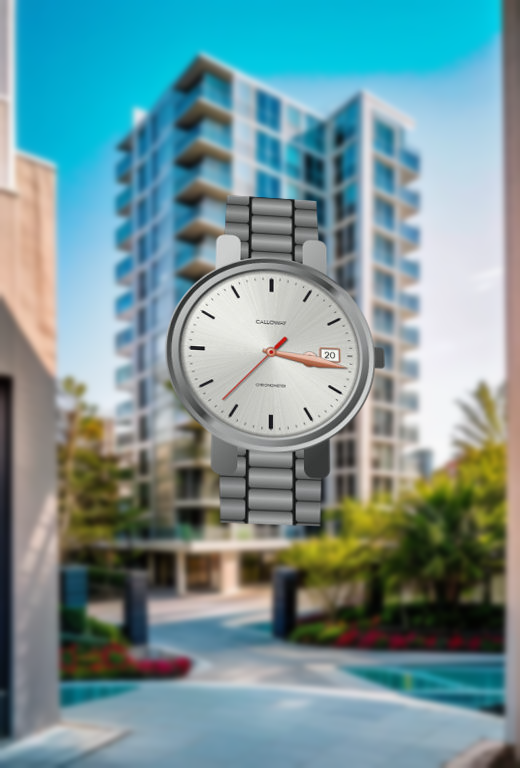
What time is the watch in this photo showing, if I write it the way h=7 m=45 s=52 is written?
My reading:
h=3 m=16 s=37
